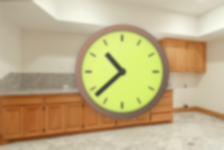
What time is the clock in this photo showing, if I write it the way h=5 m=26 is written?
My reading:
h=10 m=38
